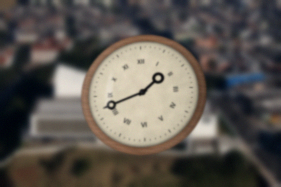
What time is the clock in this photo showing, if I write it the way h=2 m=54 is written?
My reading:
h=1 m=42
